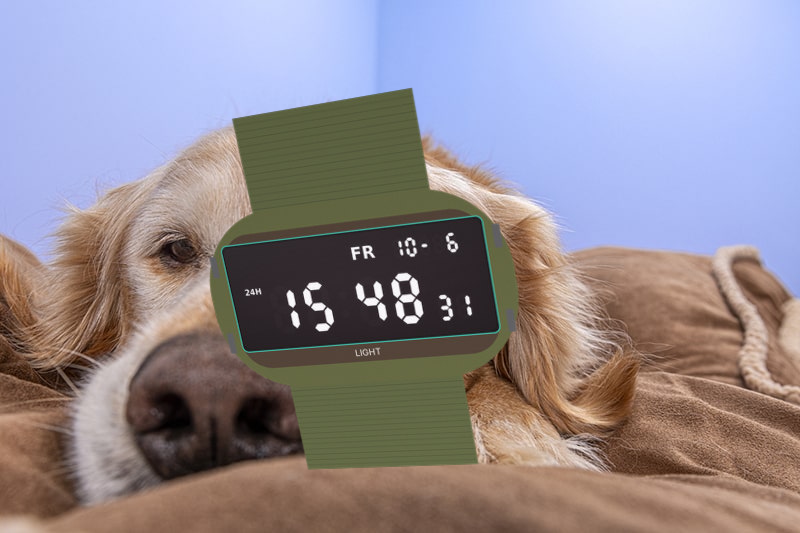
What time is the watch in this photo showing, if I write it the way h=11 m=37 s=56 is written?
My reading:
h=15 m=48 s=31
